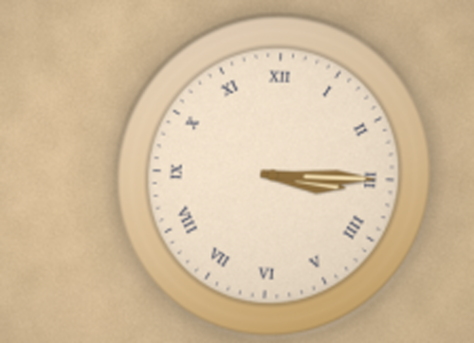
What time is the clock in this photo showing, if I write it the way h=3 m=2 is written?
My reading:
h=3 m=15
